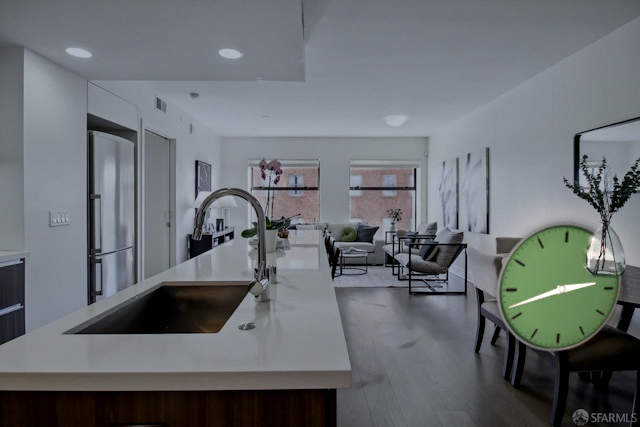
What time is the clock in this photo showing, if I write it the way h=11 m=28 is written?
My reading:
h=2 m=42
